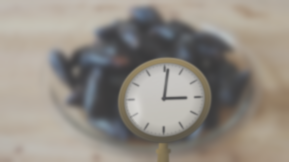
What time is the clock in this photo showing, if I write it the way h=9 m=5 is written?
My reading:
h=3 m=1
